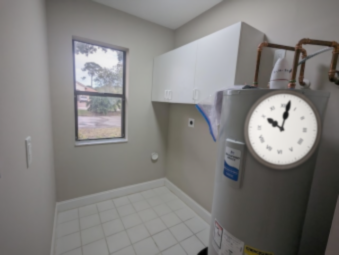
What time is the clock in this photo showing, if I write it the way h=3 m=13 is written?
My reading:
h=10 m=2
